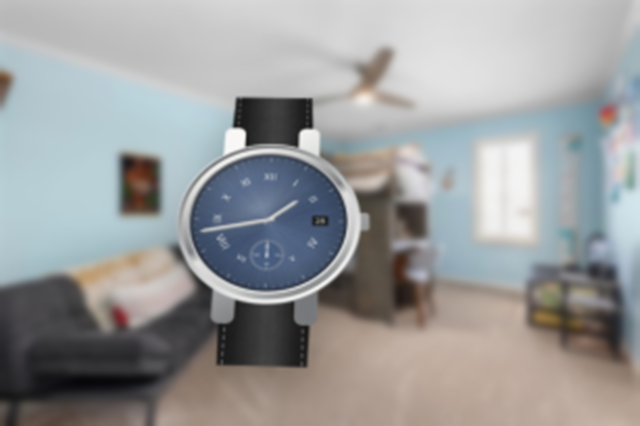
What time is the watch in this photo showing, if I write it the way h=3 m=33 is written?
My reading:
h=1 m=43
